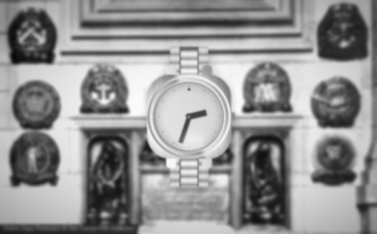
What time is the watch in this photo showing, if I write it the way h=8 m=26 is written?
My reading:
h=2 m=33
